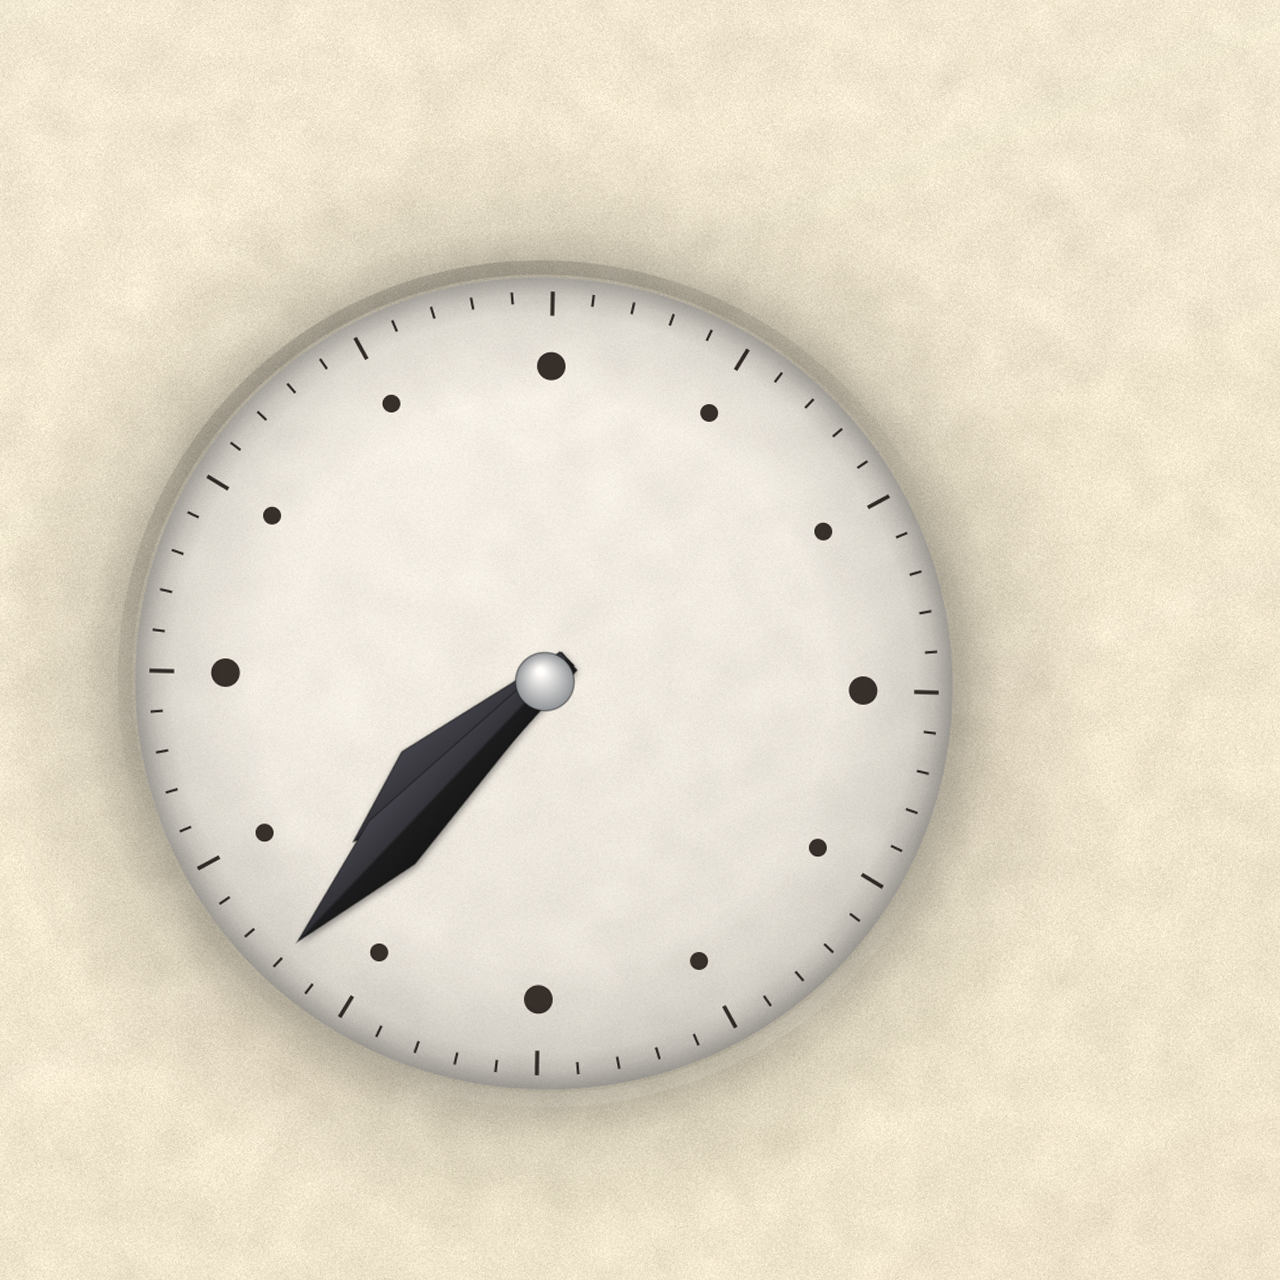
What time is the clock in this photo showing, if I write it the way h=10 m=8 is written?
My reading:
h=7 m=37
